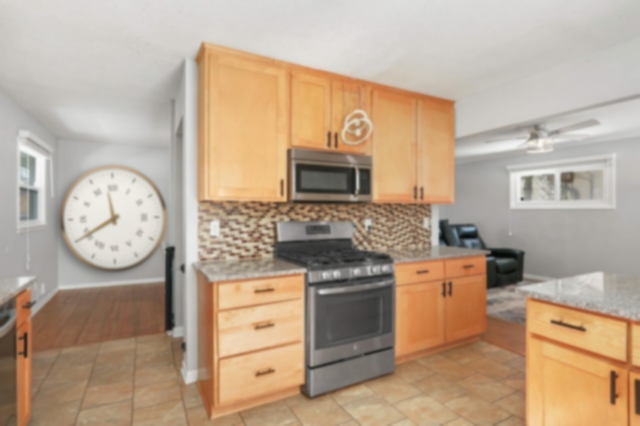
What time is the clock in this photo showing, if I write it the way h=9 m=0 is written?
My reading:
h=11 m=40
